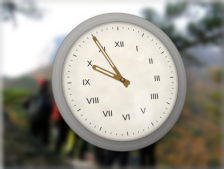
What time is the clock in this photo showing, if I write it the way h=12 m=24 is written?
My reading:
h=9 m=55
